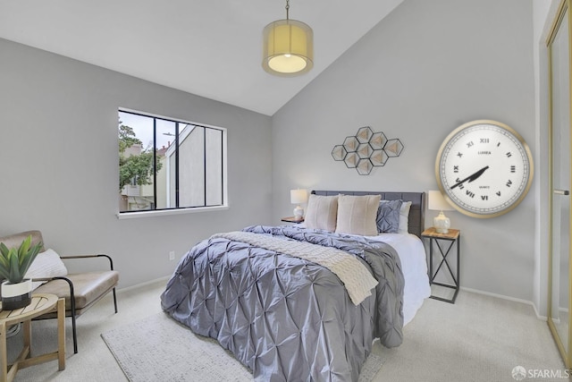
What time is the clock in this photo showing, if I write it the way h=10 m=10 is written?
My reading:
h=7 m=40
